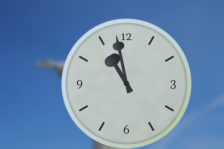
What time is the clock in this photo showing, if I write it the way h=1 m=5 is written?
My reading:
h=10 m=58
